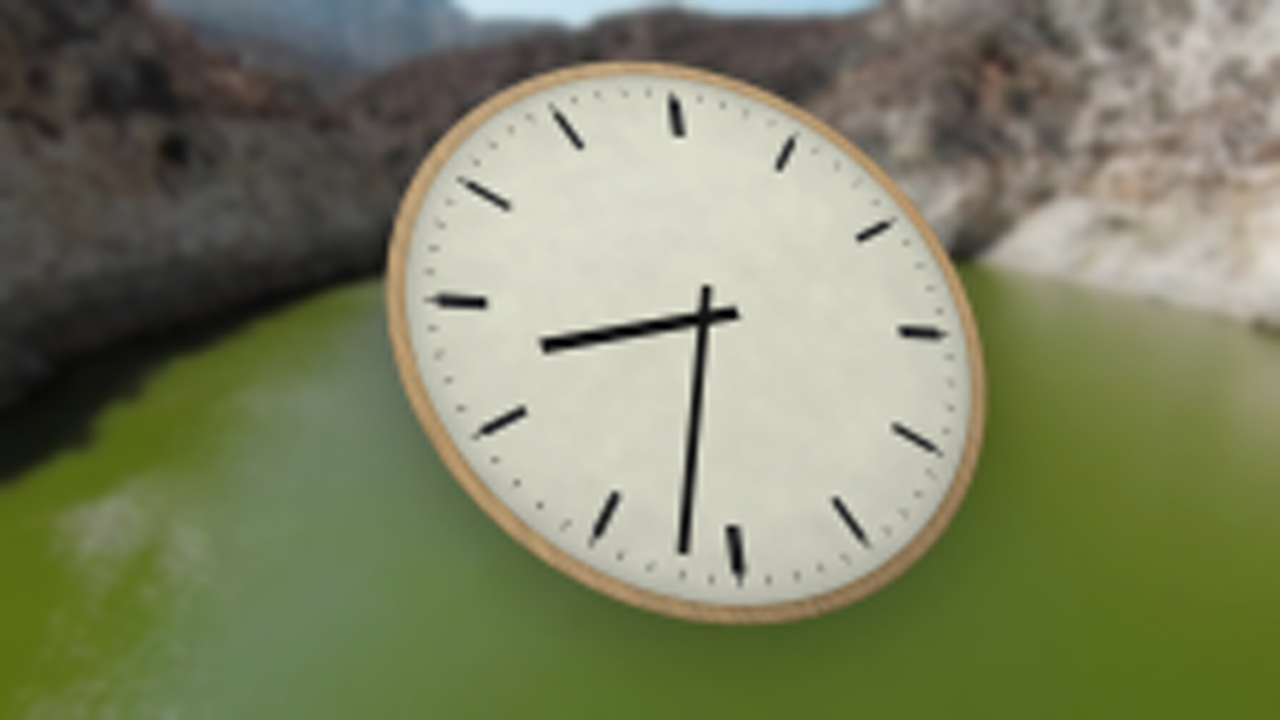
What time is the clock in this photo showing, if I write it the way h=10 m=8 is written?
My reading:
h=8 m=32
